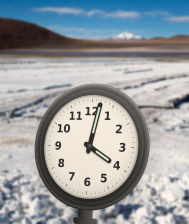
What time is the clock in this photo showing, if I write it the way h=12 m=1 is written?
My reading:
h=4 m=2
